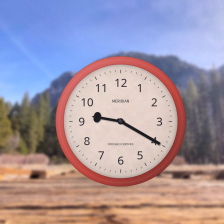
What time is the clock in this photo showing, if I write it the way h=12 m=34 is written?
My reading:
h=9 m=20
